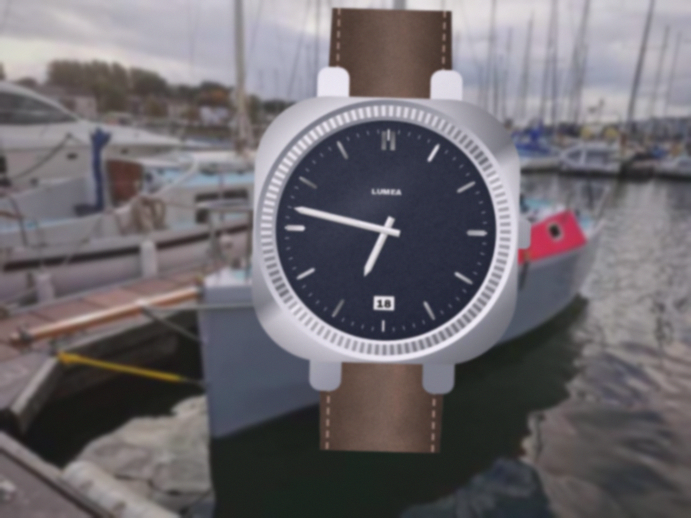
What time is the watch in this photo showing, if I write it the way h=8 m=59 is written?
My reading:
h=6 m=47
